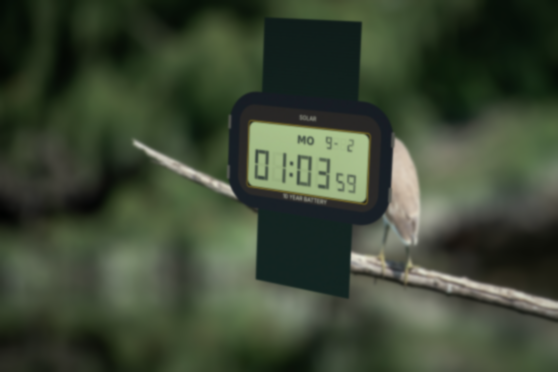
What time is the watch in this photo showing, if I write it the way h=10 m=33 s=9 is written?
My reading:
h=1 m=3 s=59
